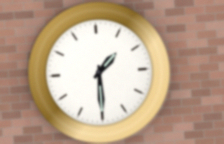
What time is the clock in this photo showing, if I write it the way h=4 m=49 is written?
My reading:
h=1 m=30
